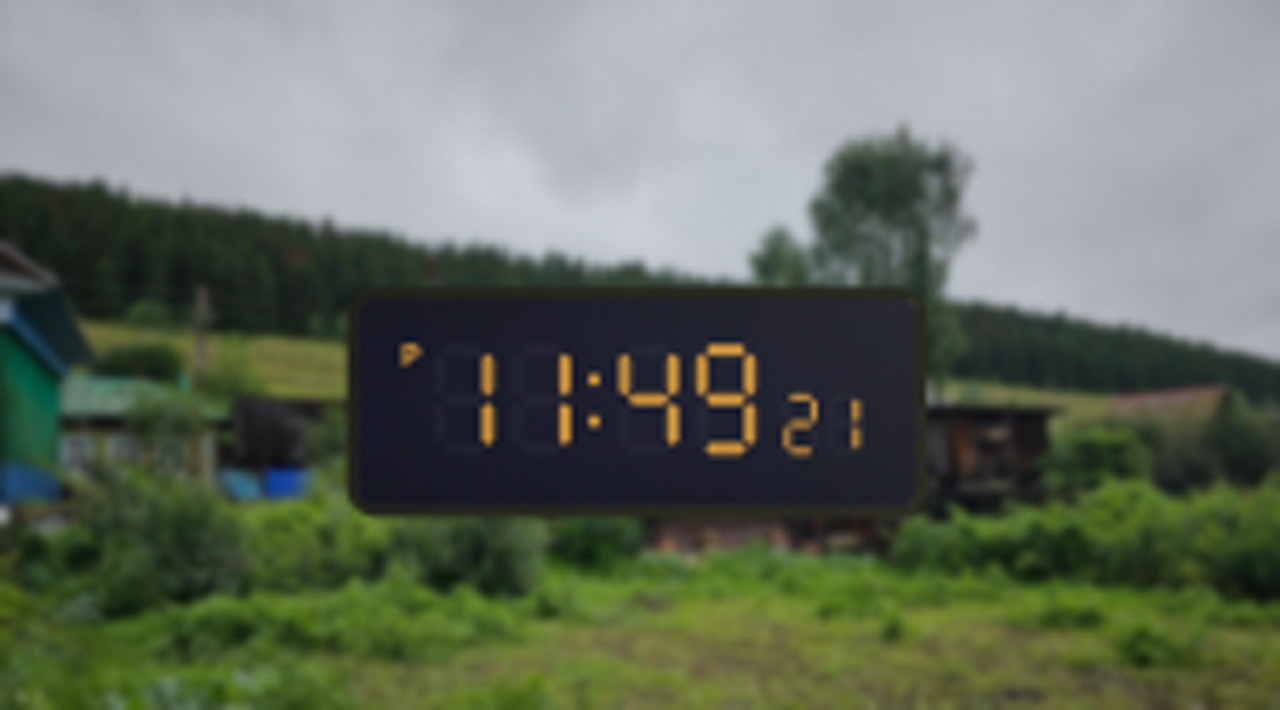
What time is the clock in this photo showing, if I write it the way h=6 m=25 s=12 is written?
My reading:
h=11 m=49 s=21
